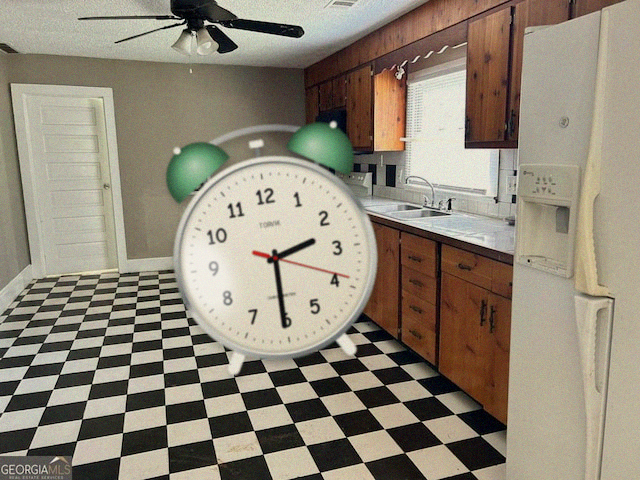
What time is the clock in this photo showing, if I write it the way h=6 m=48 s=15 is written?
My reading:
h=2 m=30 s=19
